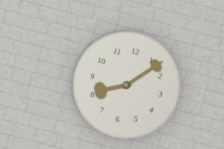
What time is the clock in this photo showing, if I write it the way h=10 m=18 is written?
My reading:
h=8 m=7
